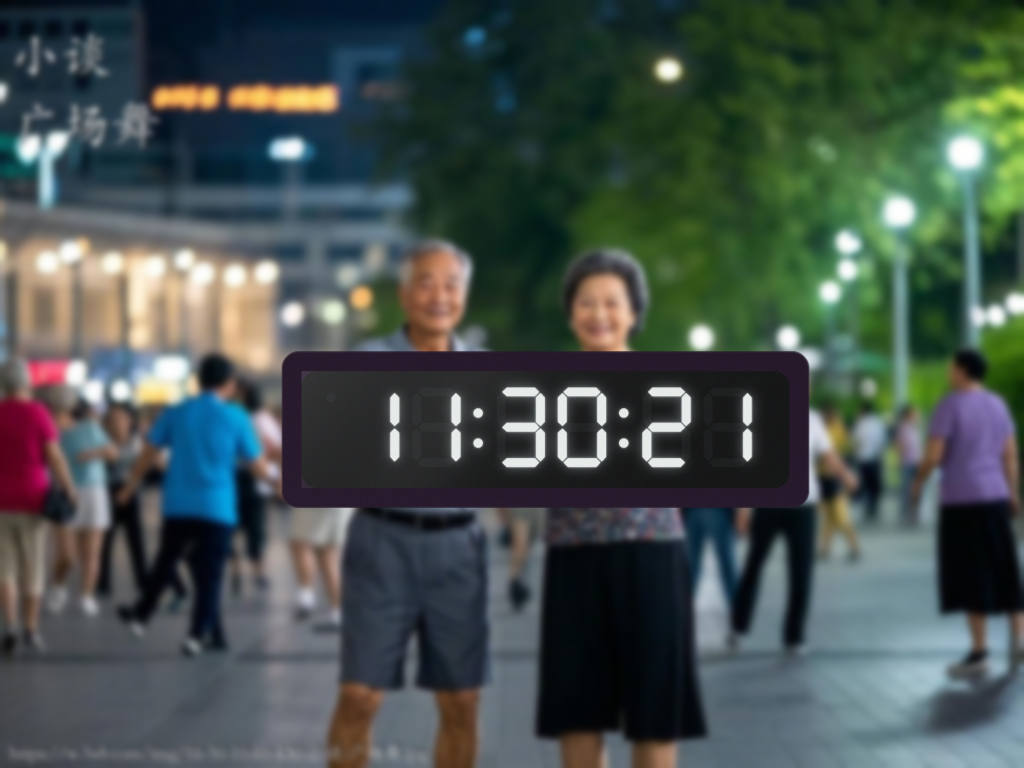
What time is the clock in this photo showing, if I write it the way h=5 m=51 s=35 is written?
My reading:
h=11 m=30 s=21
